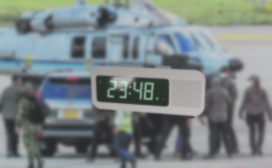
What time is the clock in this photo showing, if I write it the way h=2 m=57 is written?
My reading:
h=23 m=48
